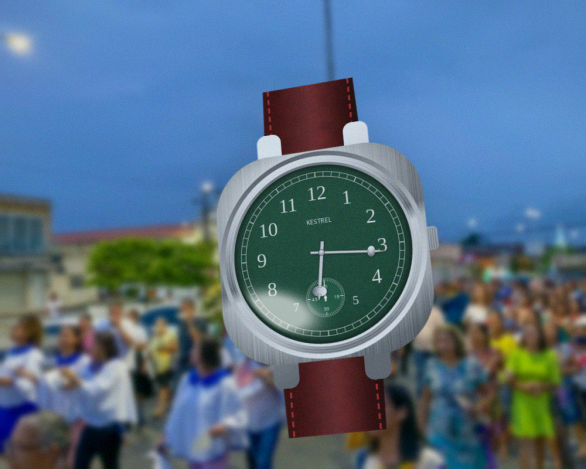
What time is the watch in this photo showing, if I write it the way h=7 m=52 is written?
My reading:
h=6 m=16
